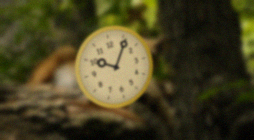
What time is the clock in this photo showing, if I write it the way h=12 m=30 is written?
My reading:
h=10 m=6
